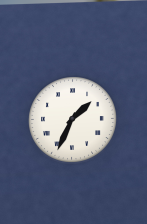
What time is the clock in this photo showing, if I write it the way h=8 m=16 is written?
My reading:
h=1 m=34
